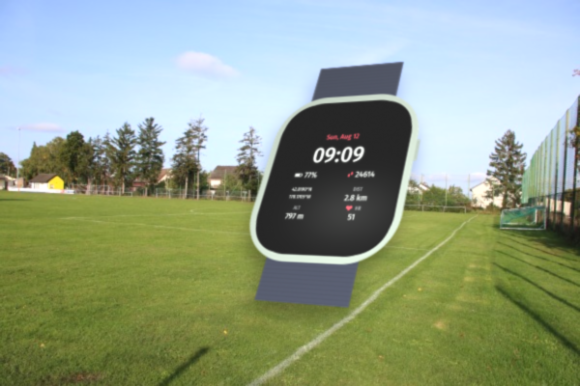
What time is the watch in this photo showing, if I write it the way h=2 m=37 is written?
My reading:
h=9 m=9
